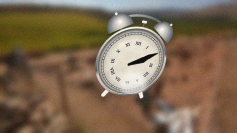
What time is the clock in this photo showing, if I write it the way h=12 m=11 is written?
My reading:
h=2 m=10
